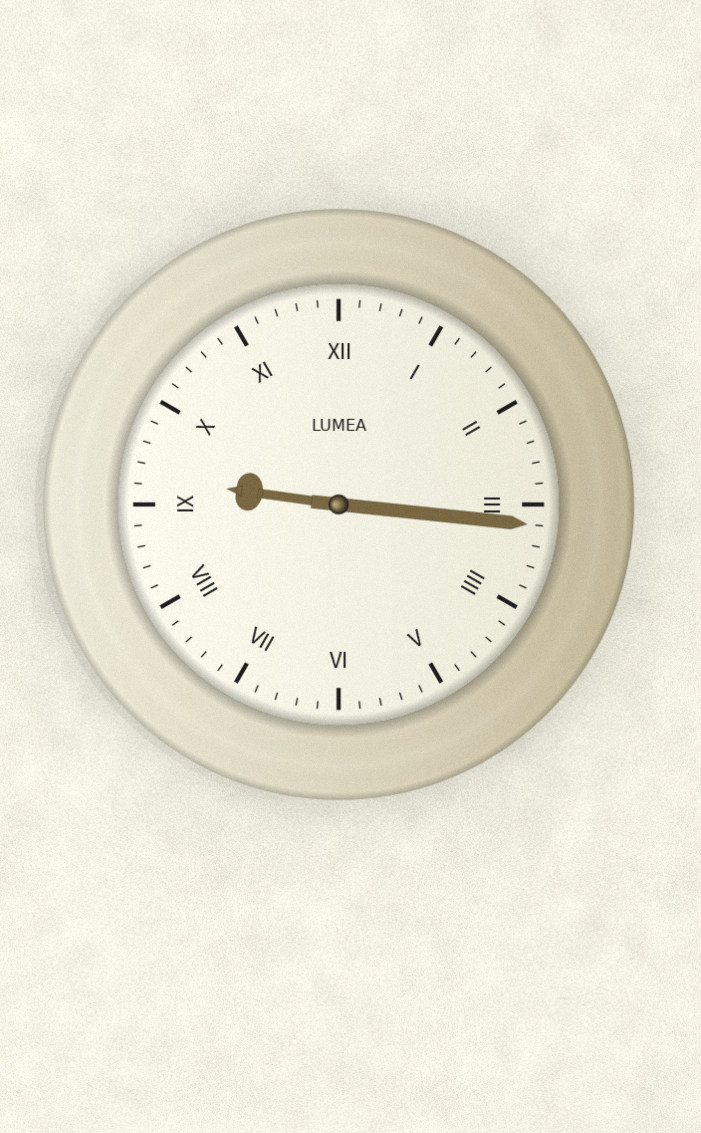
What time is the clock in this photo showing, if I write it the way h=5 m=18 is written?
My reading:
h=9 m=16
